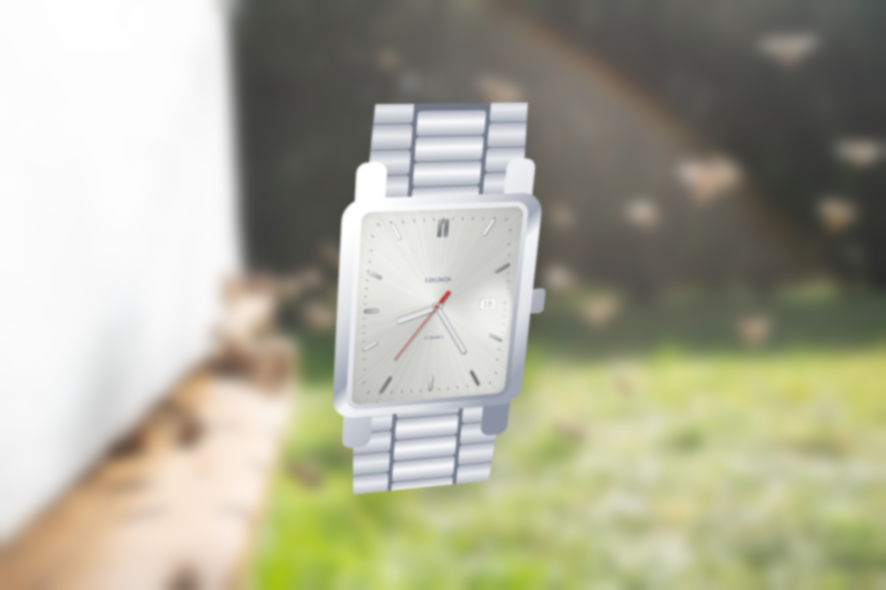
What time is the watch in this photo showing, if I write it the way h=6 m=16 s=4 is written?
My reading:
h=8 m=24 s=36
